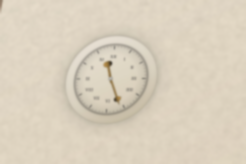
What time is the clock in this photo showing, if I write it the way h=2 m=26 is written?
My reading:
h=11 m=26
